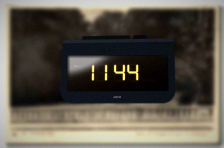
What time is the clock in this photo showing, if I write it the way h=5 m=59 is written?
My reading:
h=11 m=44
